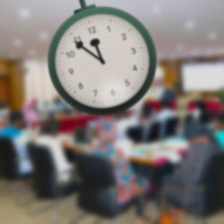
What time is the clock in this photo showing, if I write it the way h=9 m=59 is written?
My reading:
h=11 m=54
